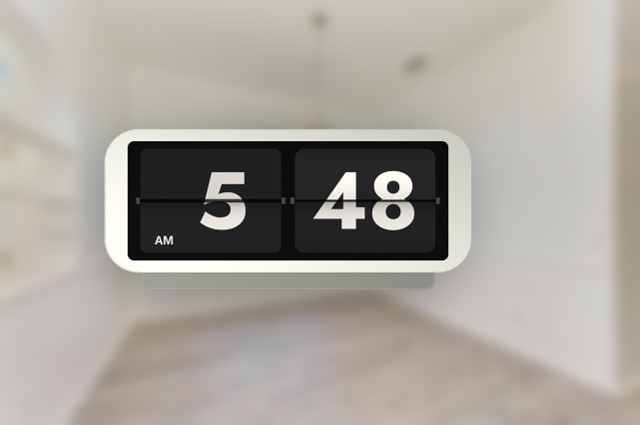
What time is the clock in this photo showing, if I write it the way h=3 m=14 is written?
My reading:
h=5 m=48
